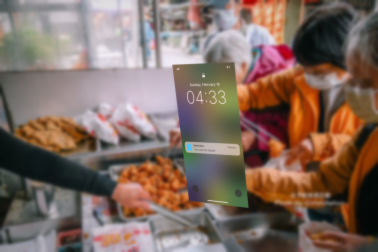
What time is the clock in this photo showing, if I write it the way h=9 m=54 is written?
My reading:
h=4 m=33
